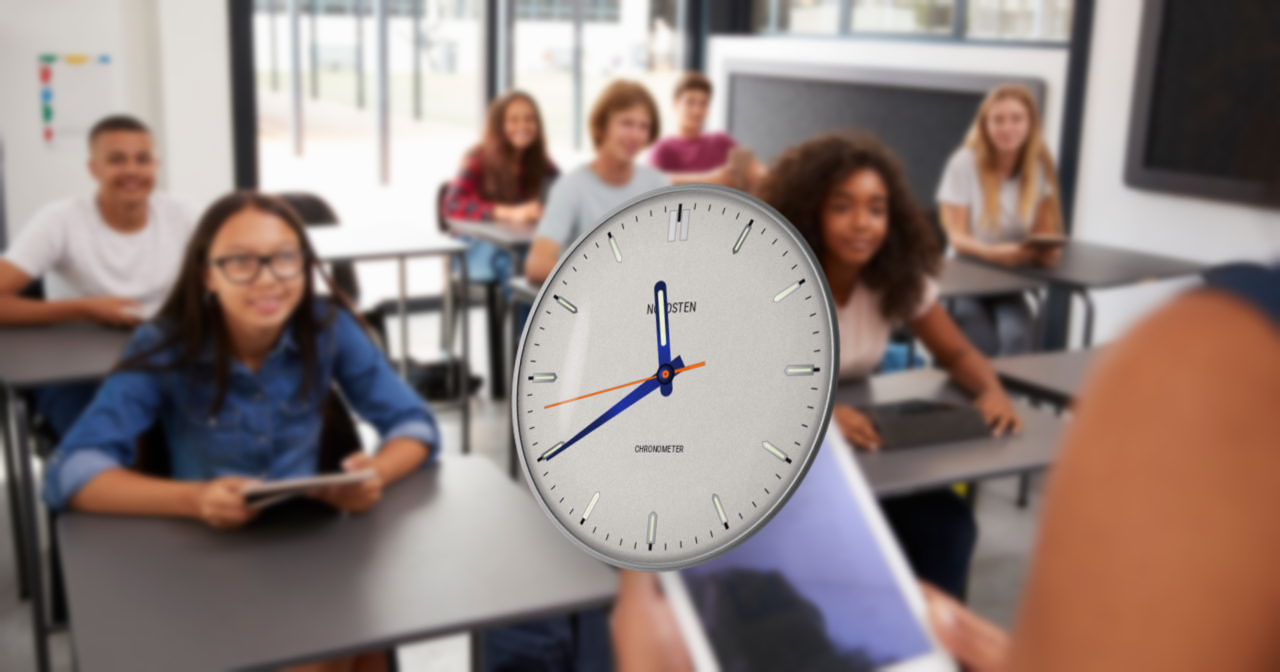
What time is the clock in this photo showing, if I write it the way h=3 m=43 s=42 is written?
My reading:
h=11 m=39 s=43
